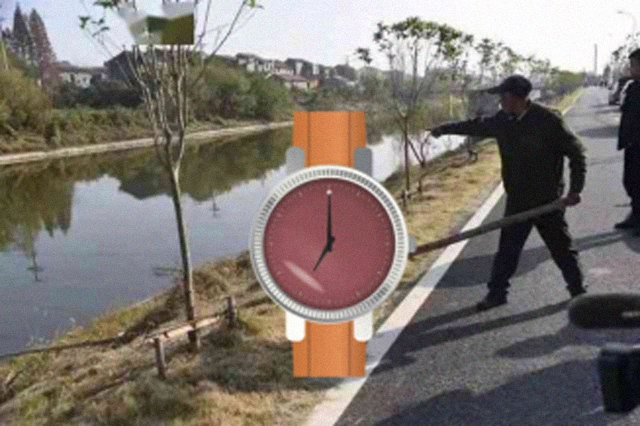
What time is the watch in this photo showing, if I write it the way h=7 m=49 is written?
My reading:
h=7 m=0
